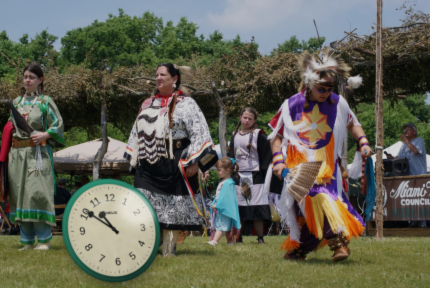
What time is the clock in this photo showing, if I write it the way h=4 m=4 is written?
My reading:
h=10 m=51
